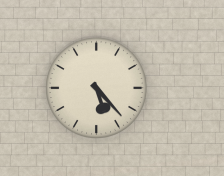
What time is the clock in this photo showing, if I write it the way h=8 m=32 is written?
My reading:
h=5 m=23
